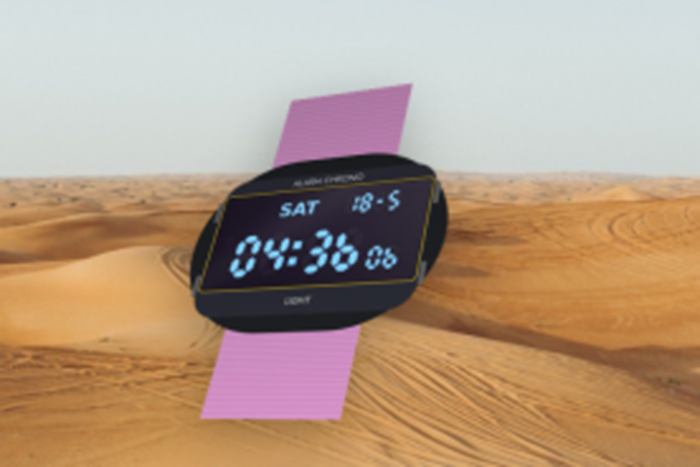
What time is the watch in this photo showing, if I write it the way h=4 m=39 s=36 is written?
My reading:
h=4 m=36 s=6
